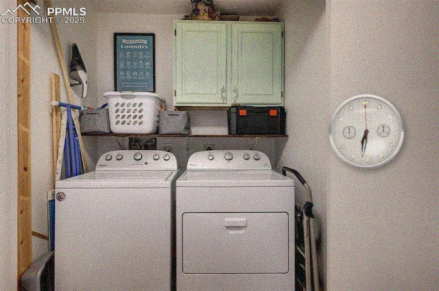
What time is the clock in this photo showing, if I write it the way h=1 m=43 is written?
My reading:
h=6 m=32
